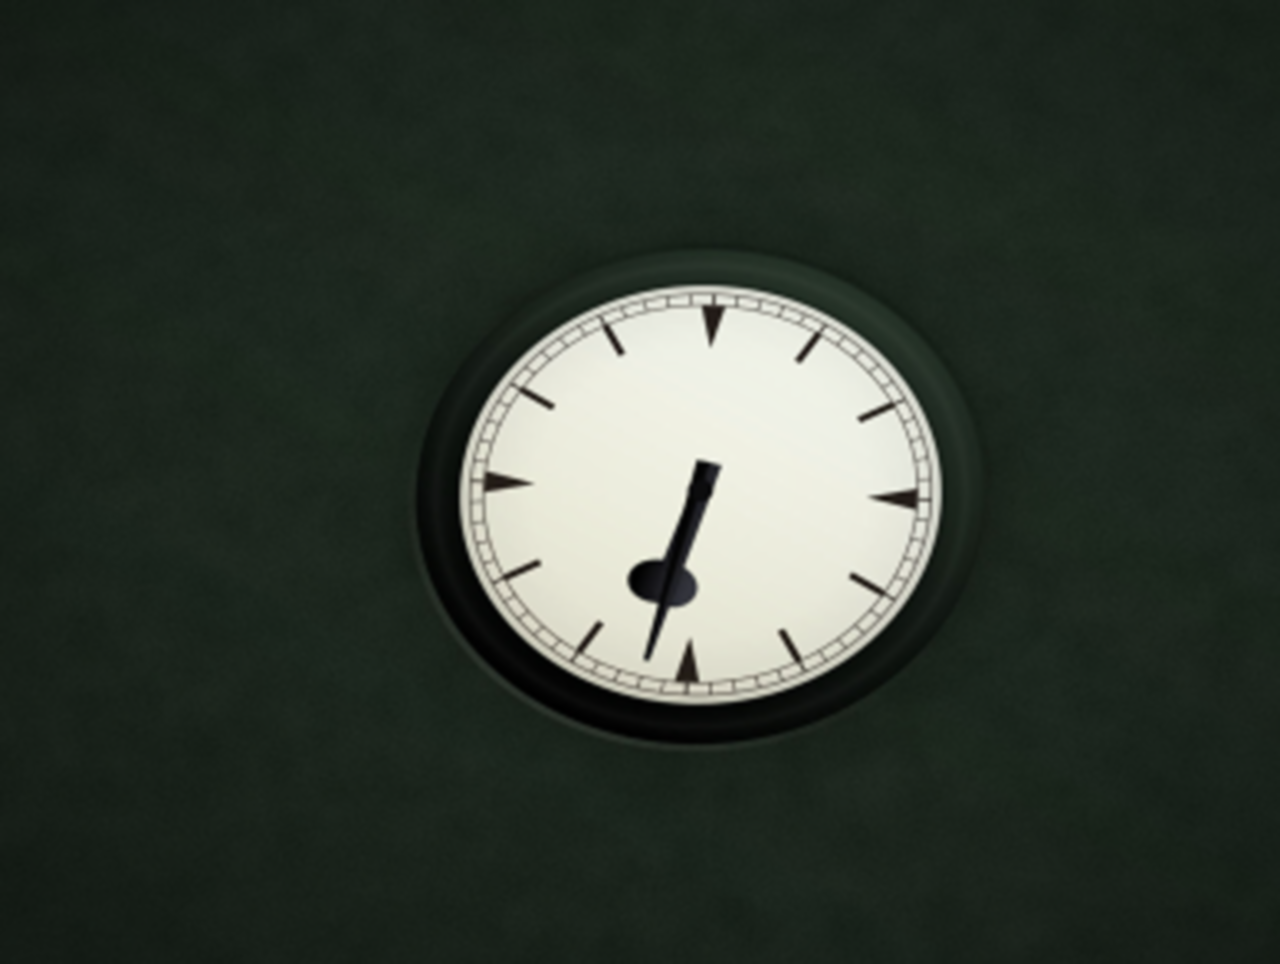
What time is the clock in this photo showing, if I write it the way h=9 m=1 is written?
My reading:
h=6 m=32
